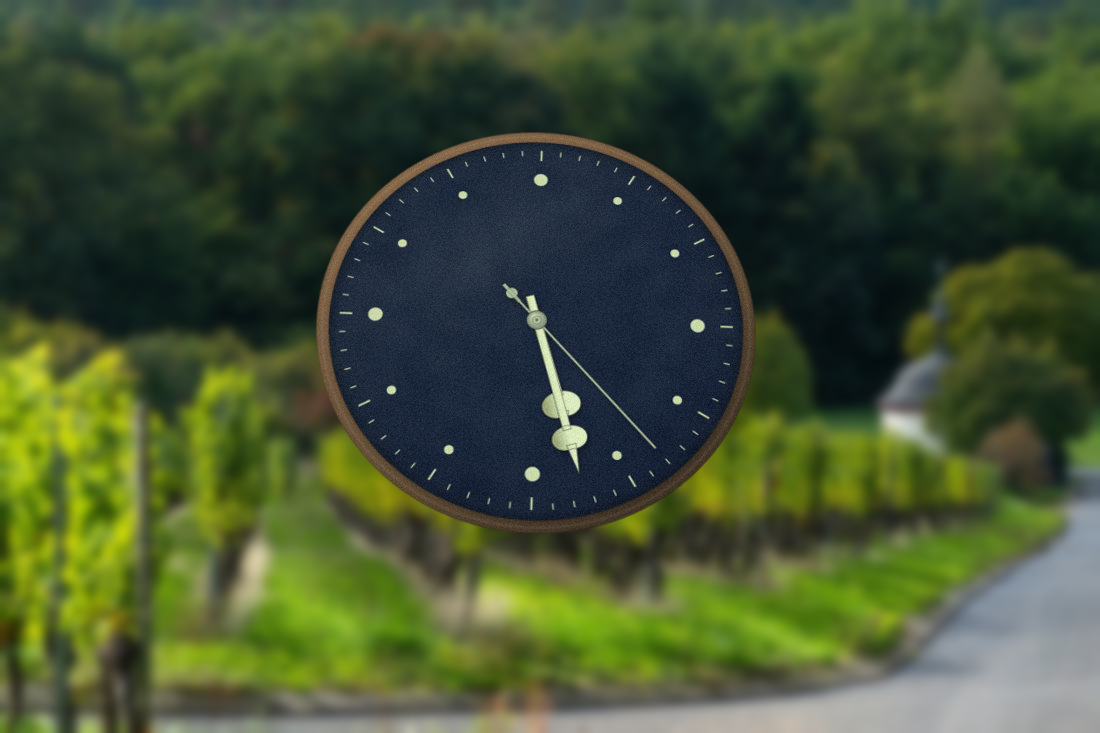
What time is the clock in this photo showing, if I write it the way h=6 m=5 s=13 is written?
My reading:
h=5 m=27 s=23
